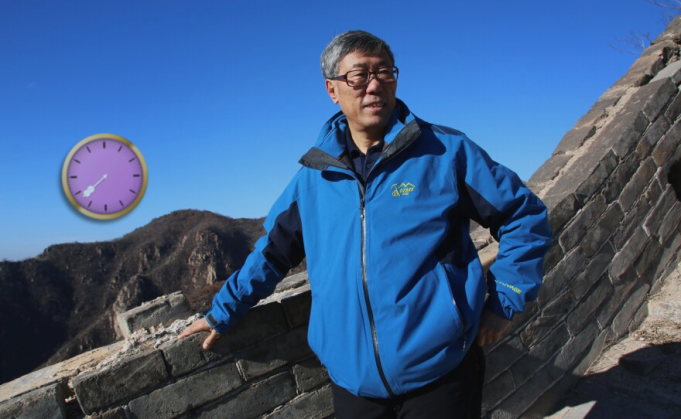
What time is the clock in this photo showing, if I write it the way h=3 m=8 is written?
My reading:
h=7 m=38
